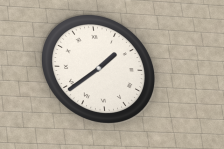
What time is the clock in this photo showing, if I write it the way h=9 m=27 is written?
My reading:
h=1 m=39
